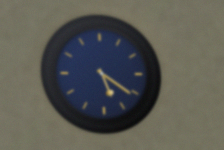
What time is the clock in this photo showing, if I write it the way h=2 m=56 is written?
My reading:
h=5 m=21
